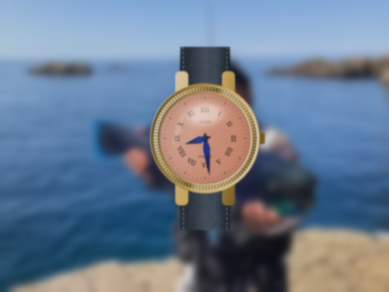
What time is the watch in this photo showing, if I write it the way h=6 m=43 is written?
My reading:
h=8 m=29
